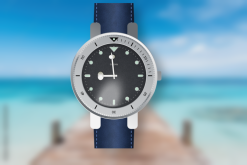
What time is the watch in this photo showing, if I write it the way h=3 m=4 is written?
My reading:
h=8 m=59
